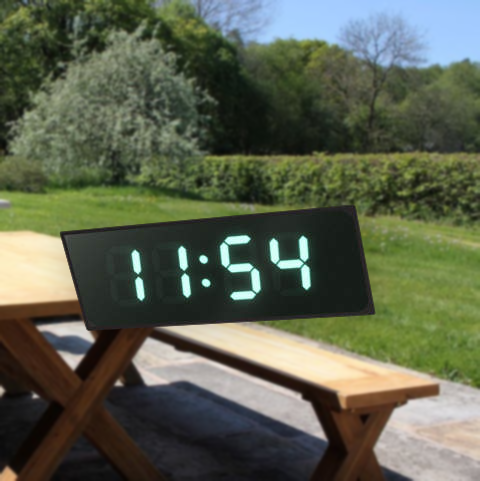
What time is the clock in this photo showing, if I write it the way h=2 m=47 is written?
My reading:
h=11 m=54
